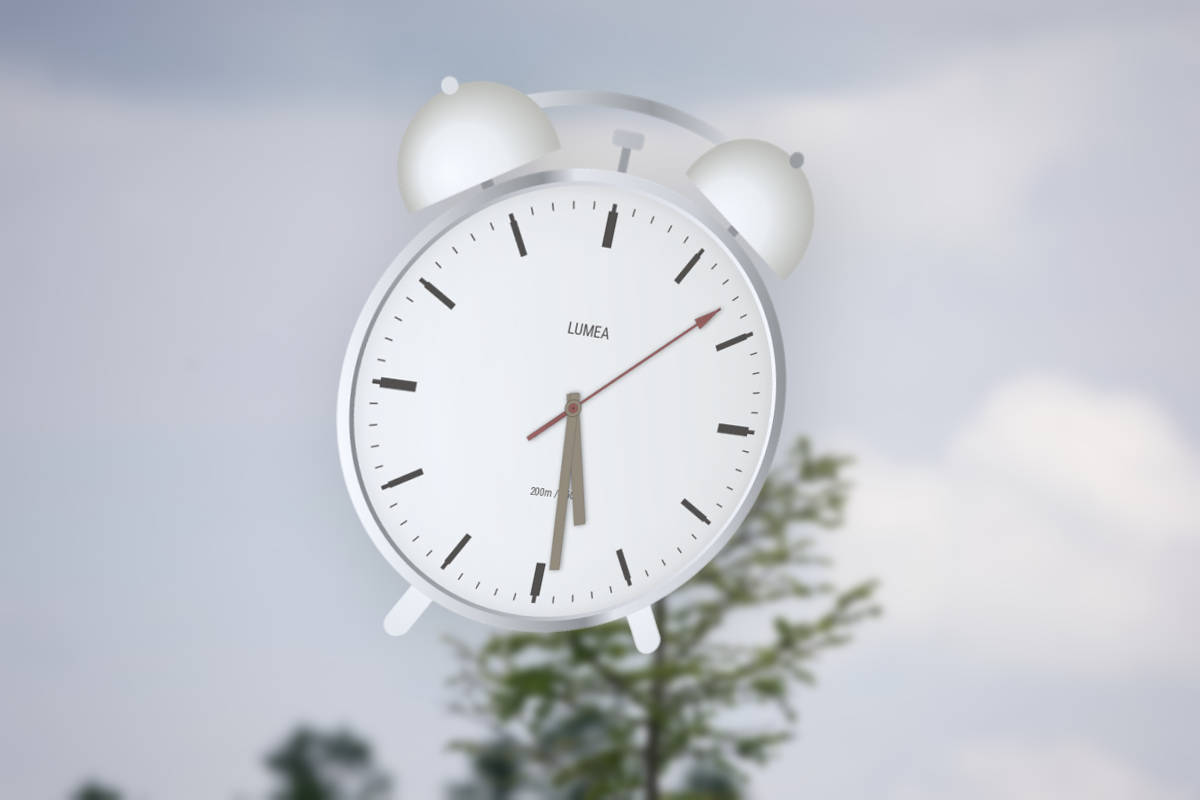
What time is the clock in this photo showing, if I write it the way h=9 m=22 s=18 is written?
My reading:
h=5 m=29 s=8
